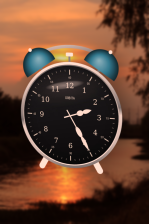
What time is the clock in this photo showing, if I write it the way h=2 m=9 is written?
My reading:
h=2 m=25
